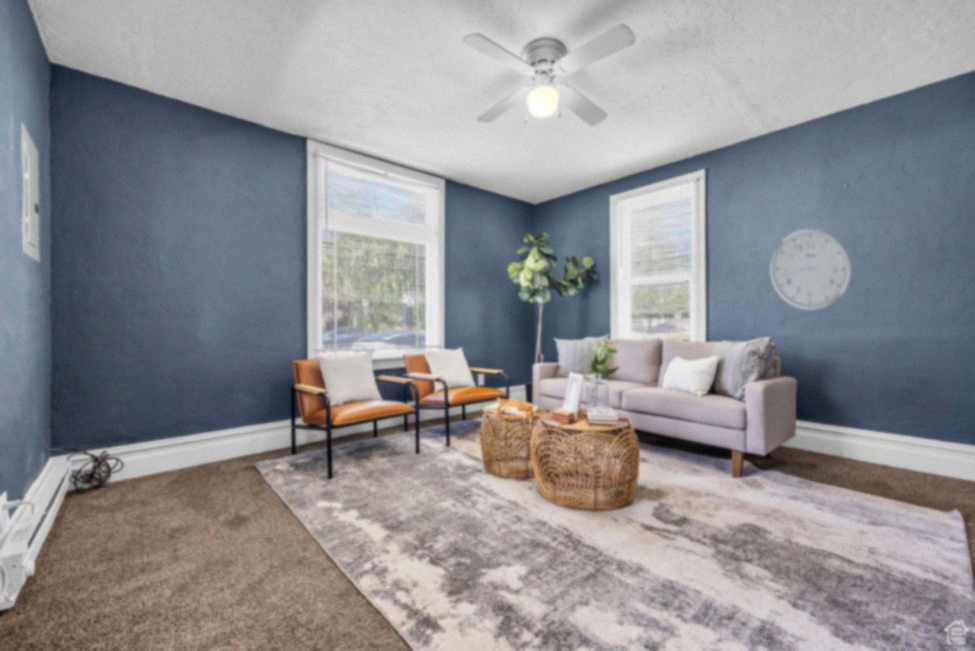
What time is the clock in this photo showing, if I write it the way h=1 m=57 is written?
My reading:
h=8 m=42
